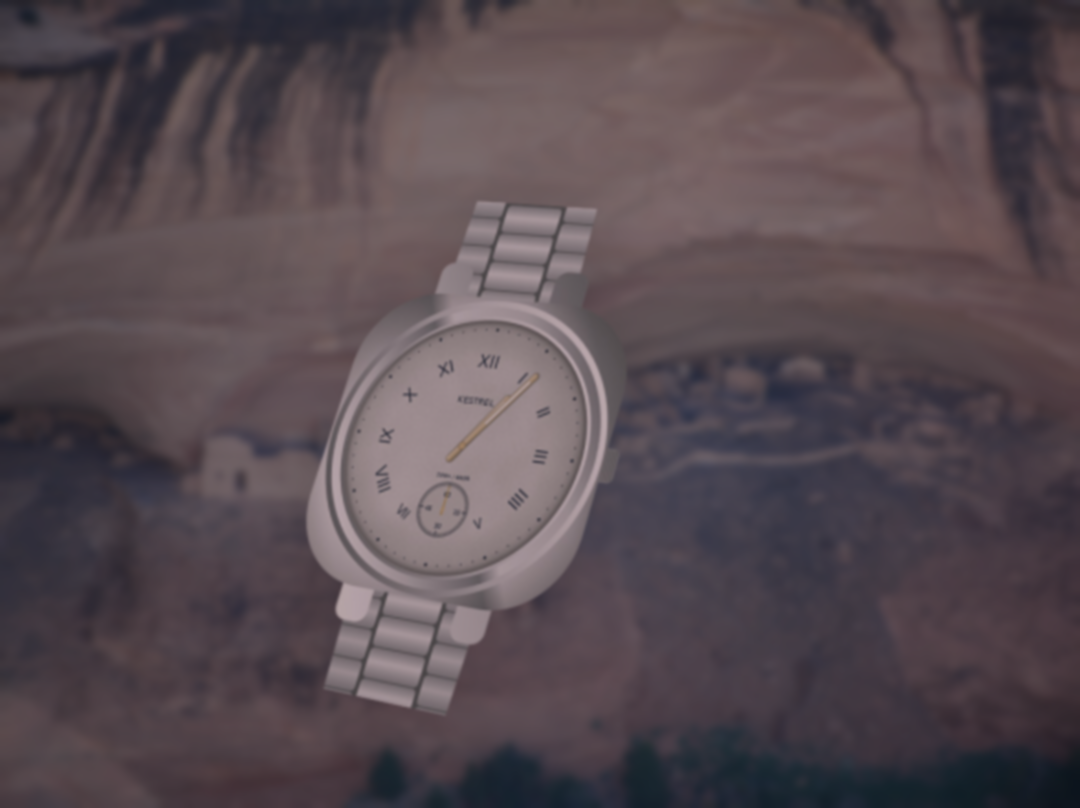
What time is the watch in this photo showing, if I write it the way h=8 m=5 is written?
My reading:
h=1 m=6
